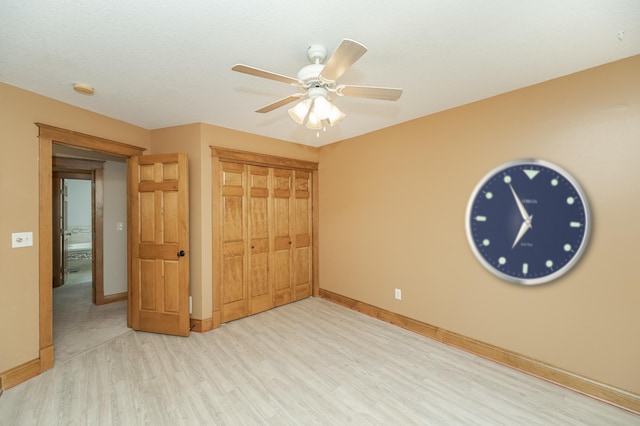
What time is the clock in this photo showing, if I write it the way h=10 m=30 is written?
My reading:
h=6 m=55
